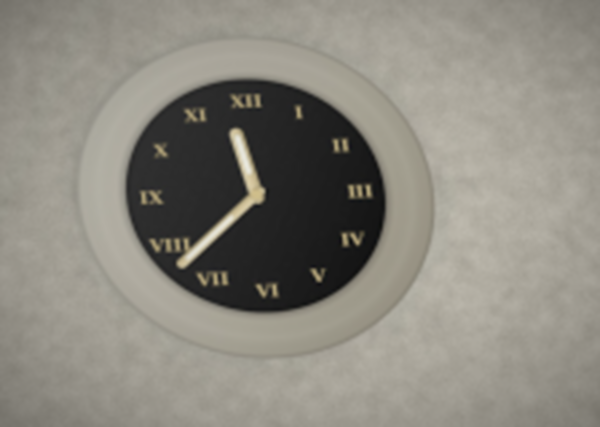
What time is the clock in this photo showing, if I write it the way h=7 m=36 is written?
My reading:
h=11 m=38
